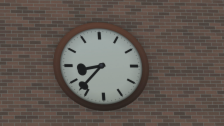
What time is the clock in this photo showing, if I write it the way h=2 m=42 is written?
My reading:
h=8 m=37
